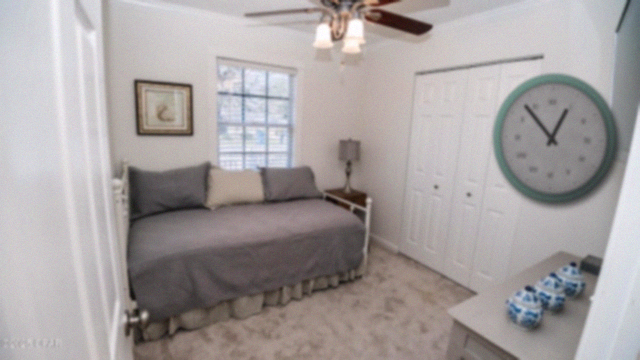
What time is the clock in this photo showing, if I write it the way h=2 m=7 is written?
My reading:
h=12 m=53
